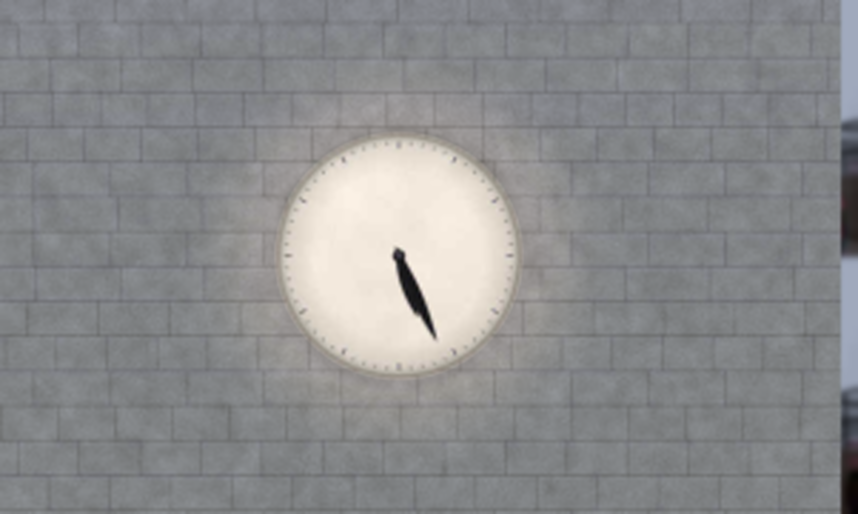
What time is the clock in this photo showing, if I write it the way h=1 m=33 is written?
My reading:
h=5 m=26
